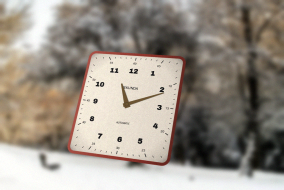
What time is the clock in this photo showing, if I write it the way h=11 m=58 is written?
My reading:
h=11 m=11
